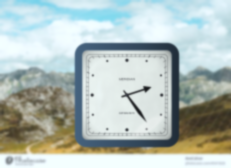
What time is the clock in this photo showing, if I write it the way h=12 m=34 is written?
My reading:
h=2 m=24
